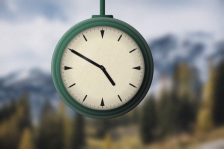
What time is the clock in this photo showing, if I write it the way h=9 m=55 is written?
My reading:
h=4 m=50
